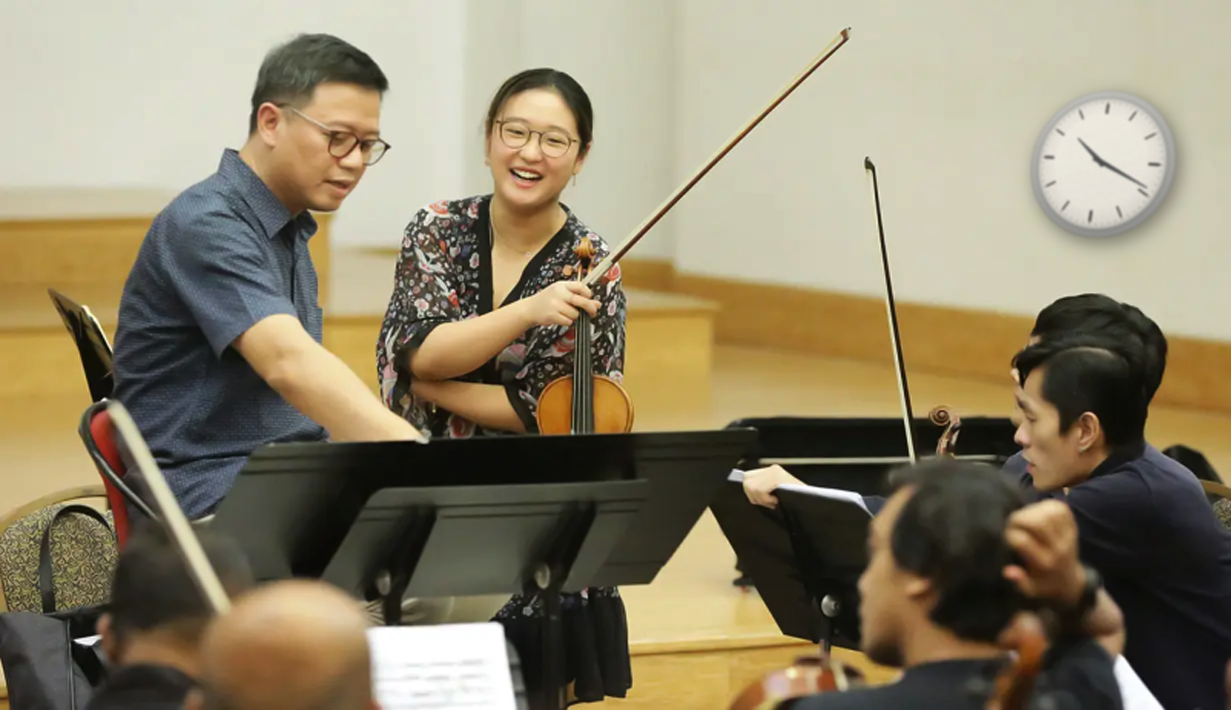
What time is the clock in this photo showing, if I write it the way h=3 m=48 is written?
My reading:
h=10 m=19
